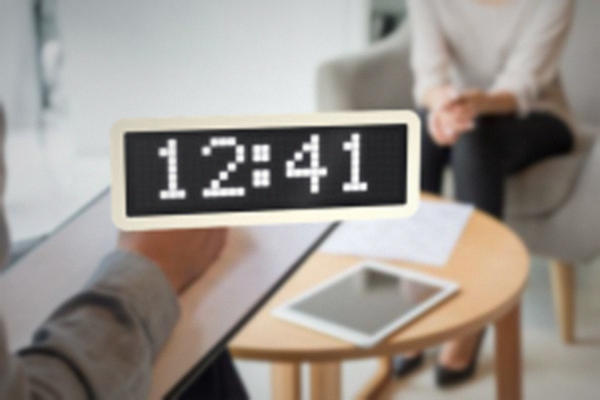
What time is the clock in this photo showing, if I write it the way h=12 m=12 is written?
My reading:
h=12 m=41
